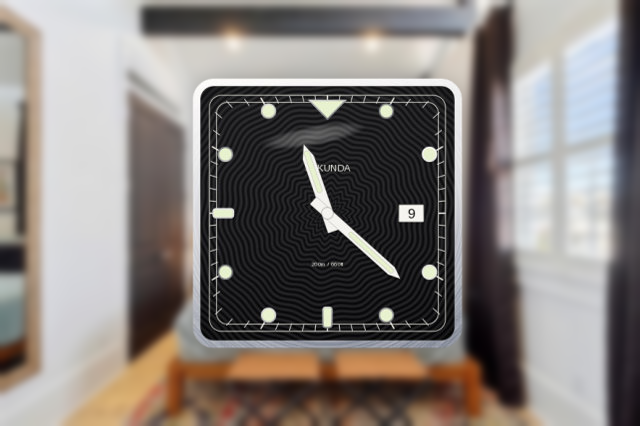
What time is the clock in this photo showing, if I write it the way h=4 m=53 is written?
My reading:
h=11 m=22
